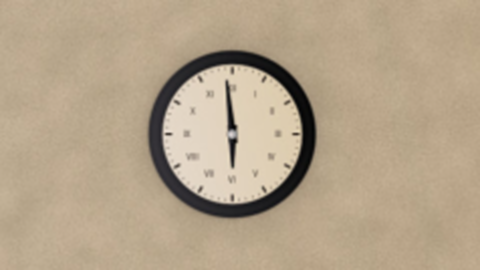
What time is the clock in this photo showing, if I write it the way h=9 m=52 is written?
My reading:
h=5 m=59
